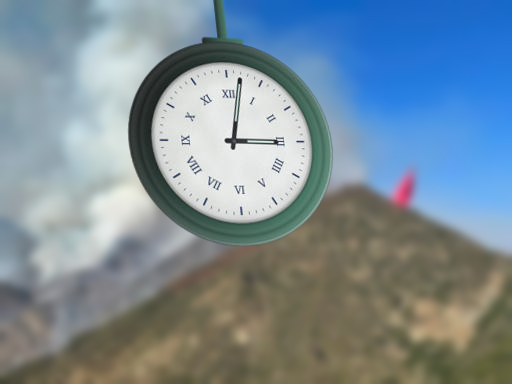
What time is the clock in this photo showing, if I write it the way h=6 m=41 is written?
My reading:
h=3 m=2
